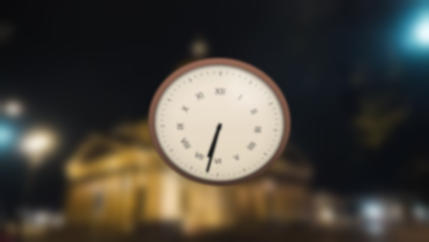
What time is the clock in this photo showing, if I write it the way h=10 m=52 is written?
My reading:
h=6 m=32
